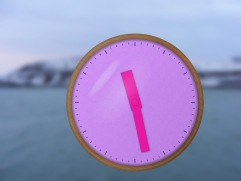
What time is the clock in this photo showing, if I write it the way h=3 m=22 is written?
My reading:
h=11 m=28
